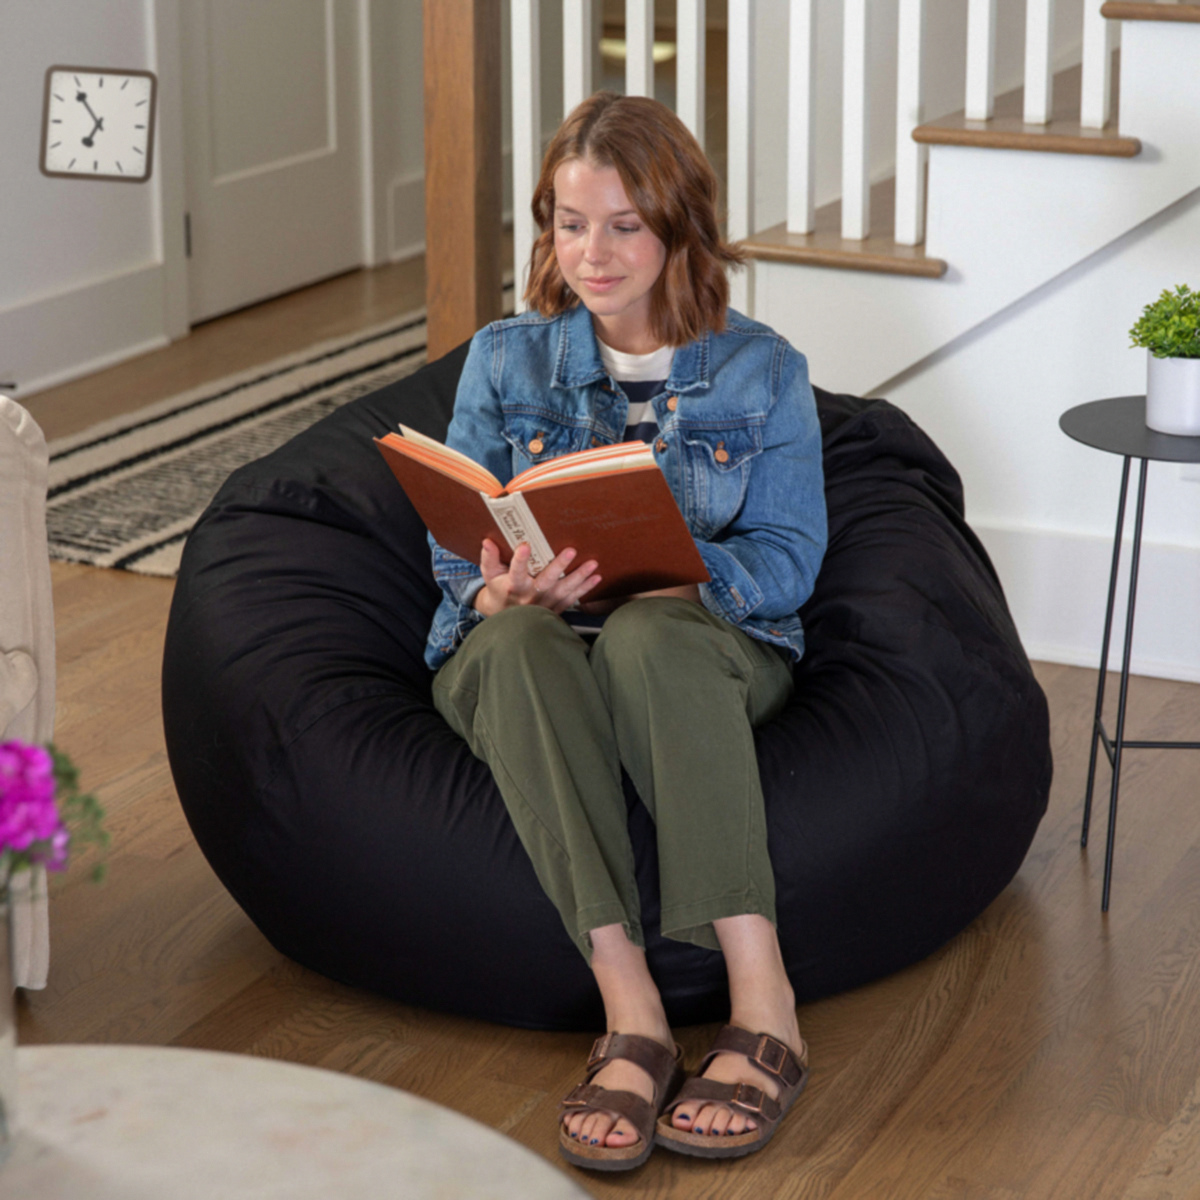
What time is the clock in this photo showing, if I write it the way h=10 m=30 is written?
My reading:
h=6 m=54
